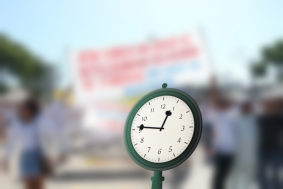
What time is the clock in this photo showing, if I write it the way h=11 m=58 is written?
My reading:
h=12 m=46
